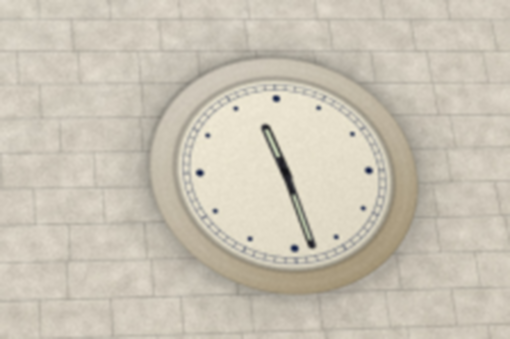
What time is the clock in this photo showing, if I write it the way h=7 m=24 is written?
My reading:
h=11 m=28
